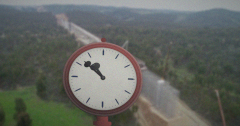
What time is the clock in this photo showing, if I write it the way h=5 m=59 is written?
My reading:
h=10 m=52
